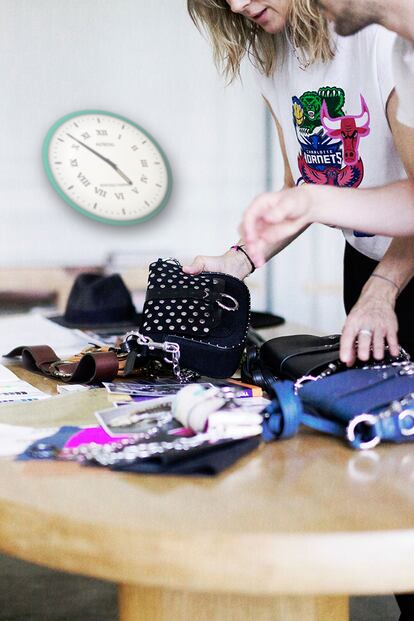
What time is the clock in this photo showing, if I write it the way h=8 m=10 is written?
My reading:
h=4 m=52
